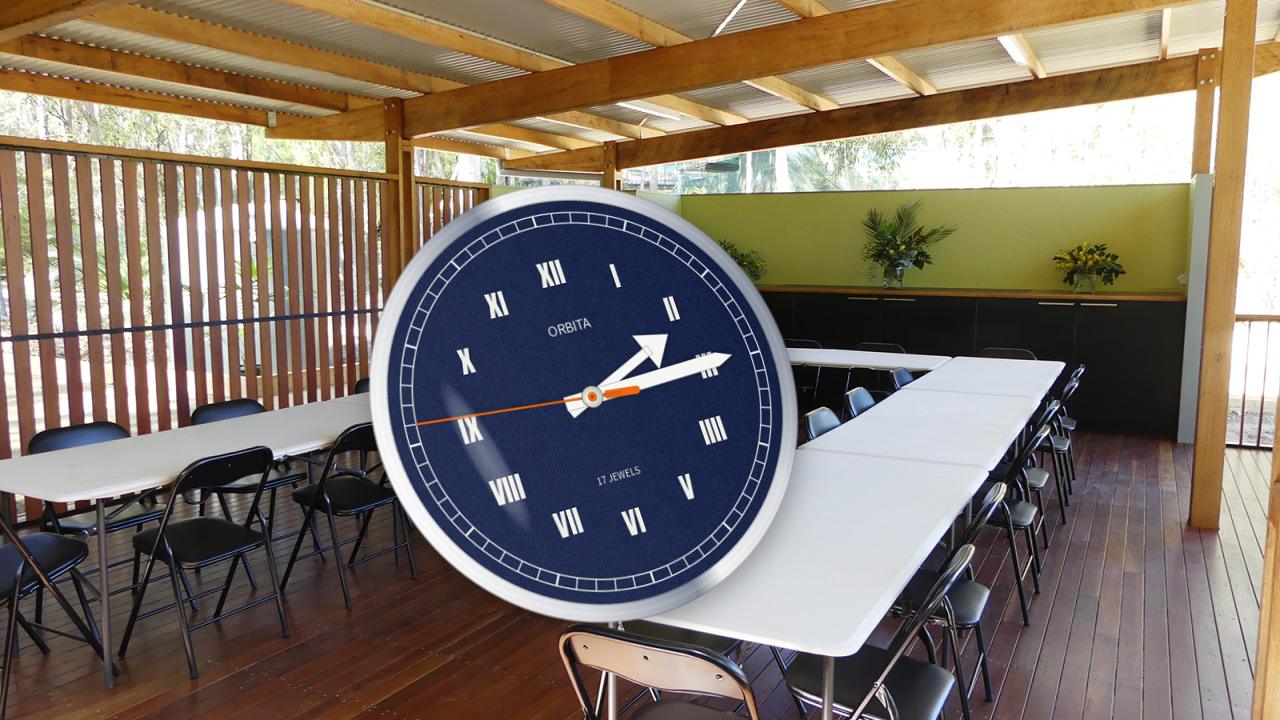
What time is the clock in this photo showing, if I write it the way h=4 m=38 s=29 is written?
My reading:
h=2 m=14 s=46
